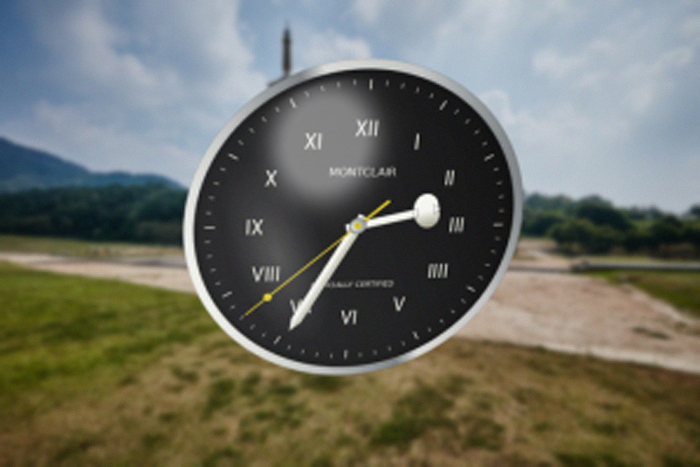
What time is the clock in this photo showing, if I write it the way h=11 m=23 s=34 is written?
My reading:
h=2 m=34 s=38
